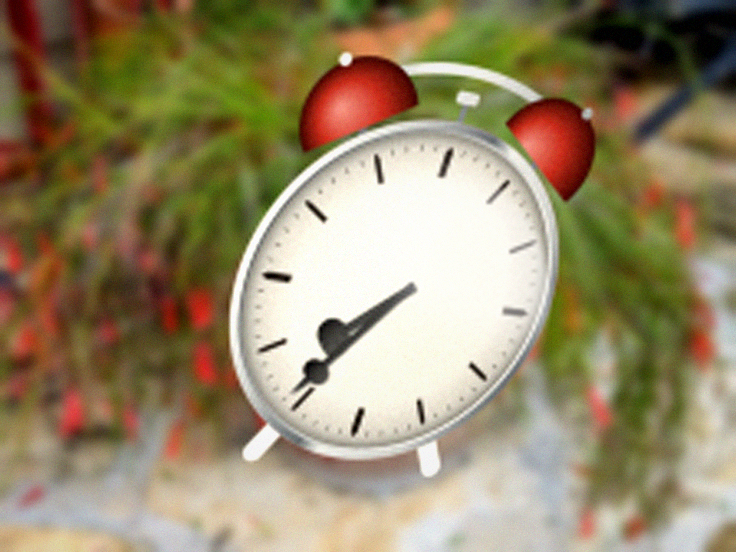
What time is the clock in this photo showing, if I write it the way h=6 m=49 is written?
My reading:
h=7 m=36
